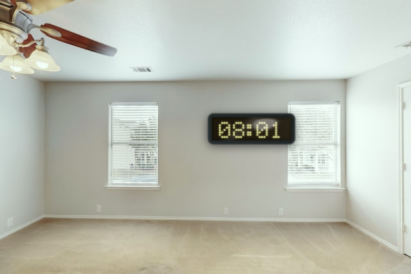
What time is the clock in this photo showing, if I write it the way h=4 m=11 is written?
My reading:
h=8 m=1
